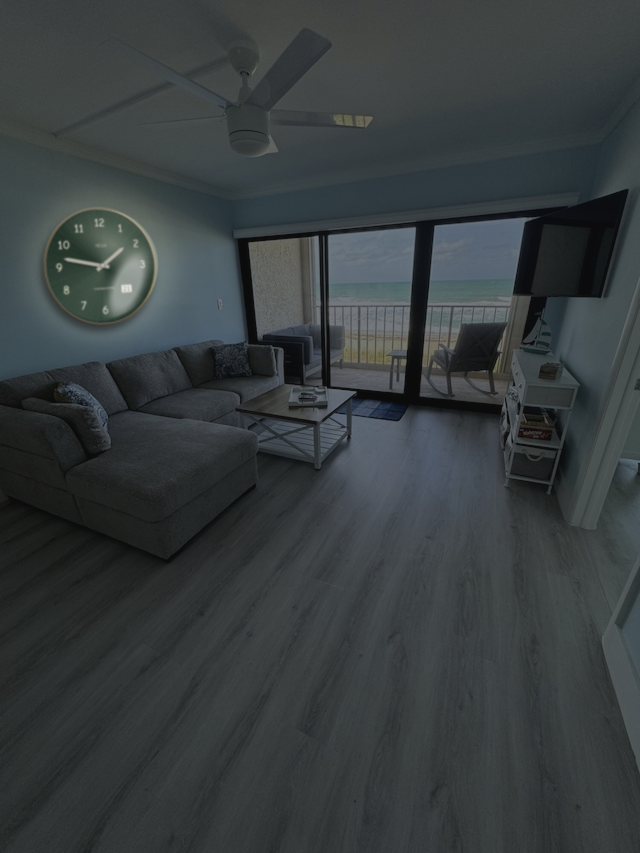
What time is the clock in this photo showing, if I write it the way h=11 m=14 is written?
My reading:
h=1 m=47
